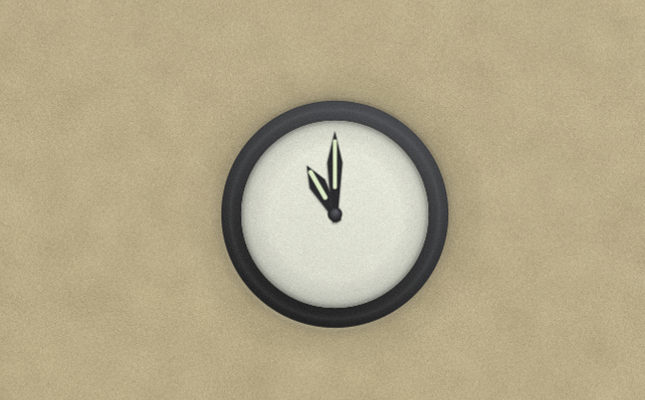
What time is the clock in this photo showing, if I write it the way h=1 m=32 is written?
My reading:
h=11 m=0
